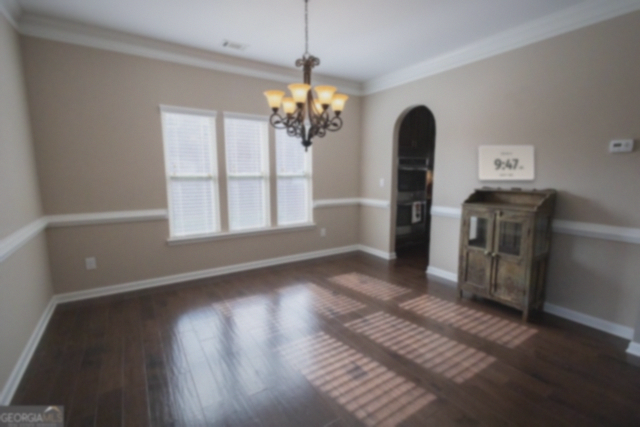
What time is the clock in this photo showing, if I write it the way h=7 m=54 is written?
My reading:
h=9 m=47
